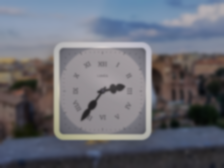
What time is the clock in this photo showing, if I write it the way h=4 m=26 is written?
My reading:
h=2 m=36
